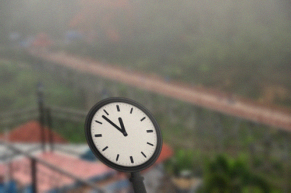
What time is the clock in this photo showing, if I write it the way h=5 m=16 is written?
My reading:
h=11 m=53
